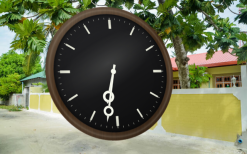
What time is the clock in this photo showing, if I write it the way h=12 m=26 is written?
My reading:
h=6 m=32
